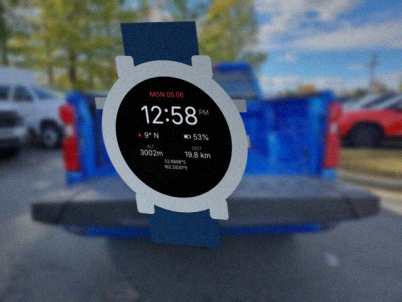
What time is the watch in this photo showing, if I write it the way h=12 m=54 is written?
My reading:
h=12 m=58
